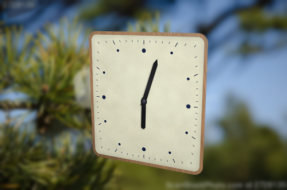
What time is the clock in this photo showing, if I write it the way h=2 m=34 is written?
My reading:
h=6 m=3
